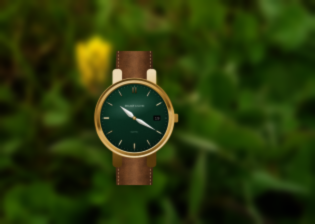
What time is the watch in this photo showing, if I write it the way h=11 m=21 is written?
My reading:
h=10 m=20
